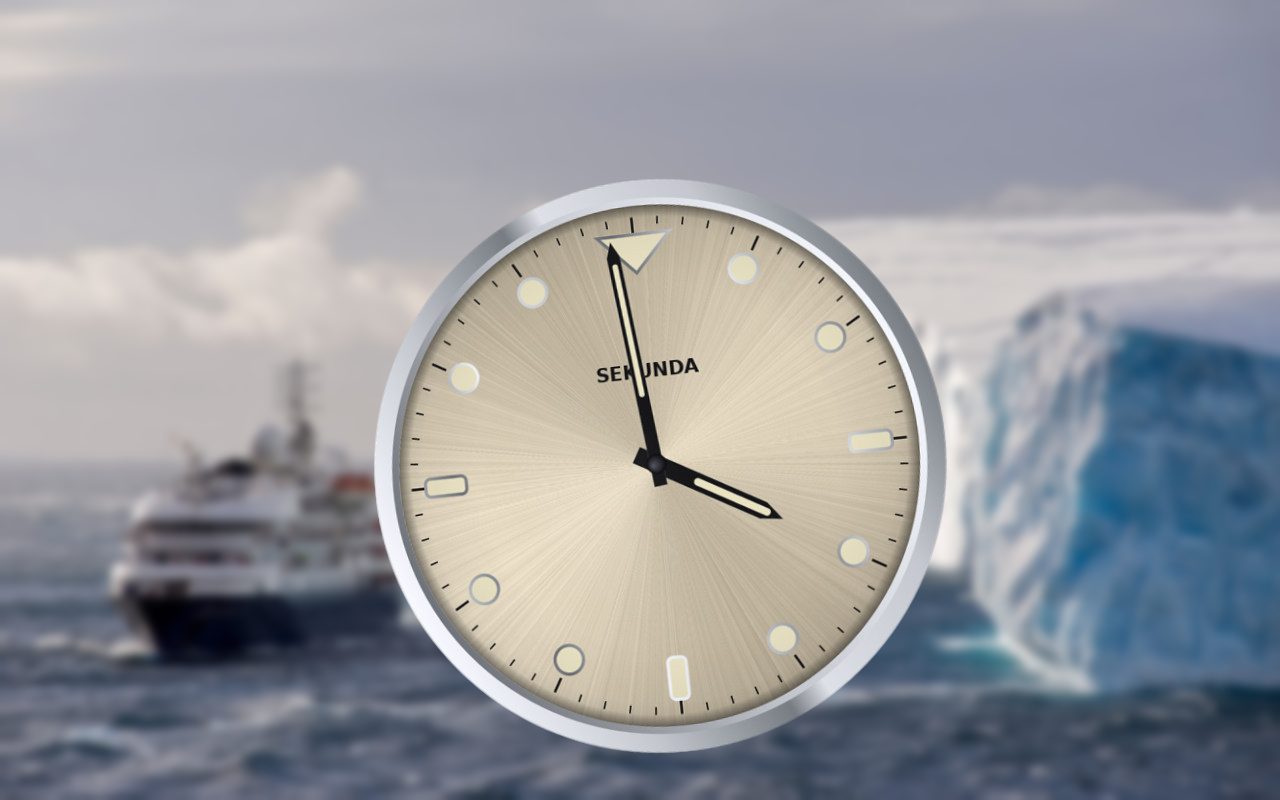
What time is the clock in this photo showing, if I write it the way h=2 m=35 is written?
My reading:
h=3 m=59
